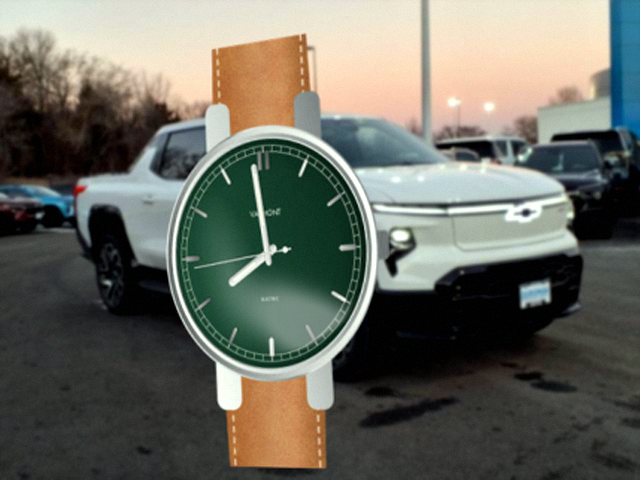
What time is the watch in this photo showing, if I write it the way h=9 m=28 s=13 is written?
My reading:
h=7 m=58 s=44
